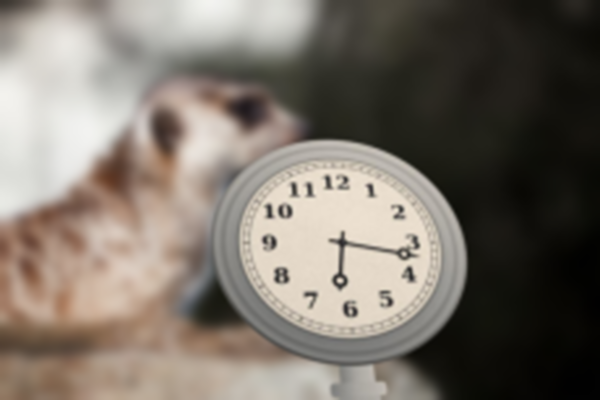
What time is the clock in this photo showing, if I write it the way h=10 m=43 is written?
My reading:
h=6 m=17
